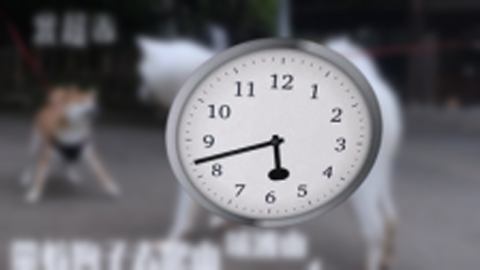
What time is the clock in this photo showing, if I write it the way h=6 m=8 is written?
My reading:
h=5 m=42
